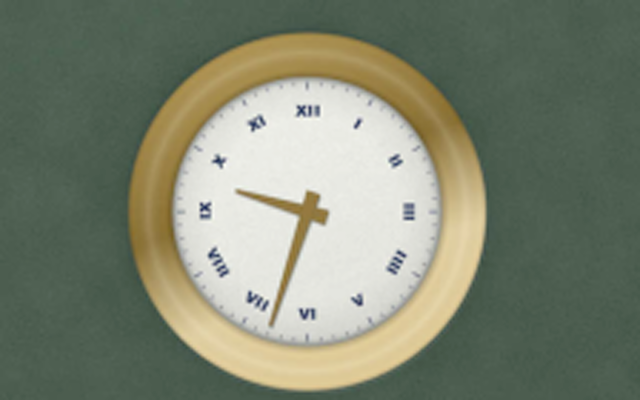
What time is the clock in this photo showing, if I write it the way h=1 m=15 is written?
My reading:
h=9 m=33
